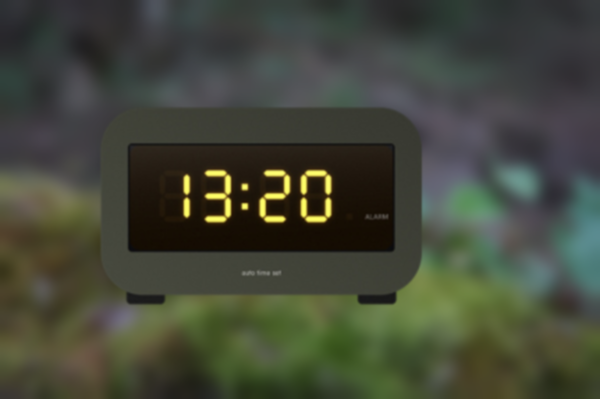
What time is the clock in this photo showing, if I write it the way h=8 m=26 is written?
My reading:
h=13 m=20
